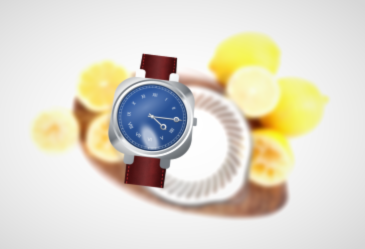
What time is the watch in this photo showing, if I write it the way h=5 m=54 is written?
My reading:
h=4 m=15
